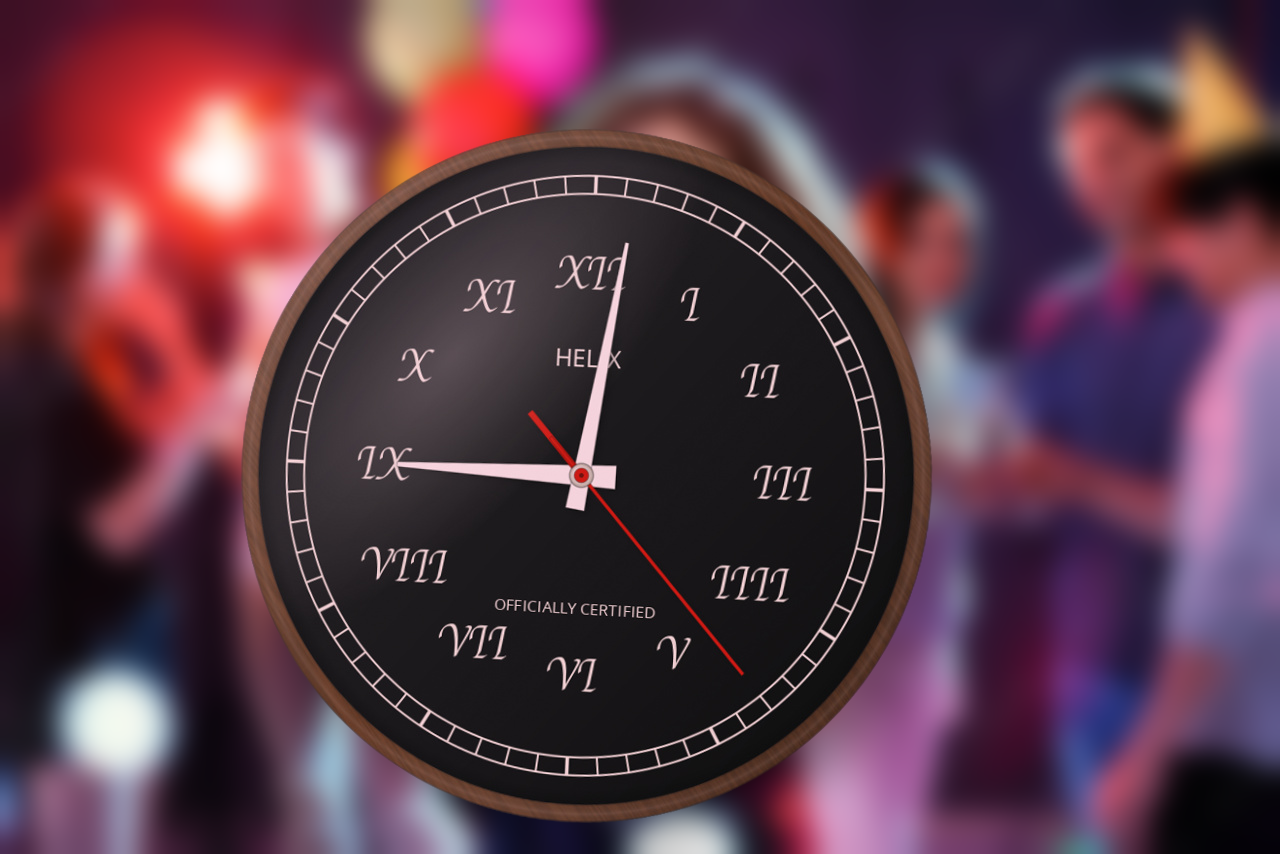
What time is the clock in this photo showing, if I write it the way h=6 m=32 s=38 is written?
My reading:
h=9 m=1 s=23
